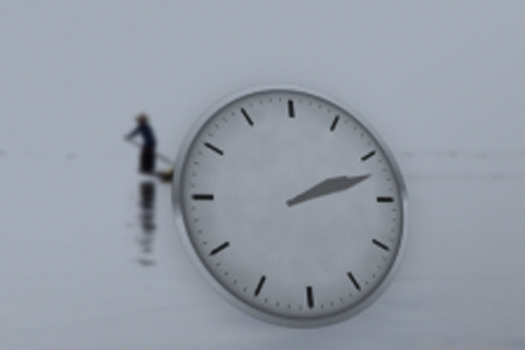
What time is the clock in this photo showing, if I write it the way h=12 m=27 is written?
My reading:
h=2 m=12
